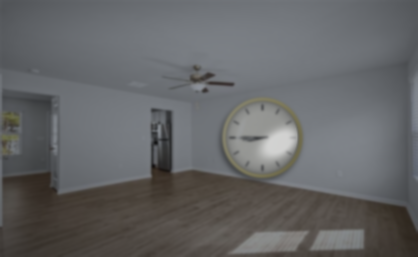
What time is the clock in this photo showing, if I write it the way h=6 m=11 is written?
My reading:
h=8 m=45
